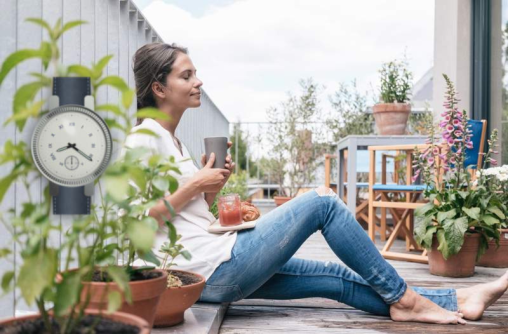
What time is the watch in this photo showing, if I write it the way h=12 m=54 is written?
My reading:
h=8 m=21
